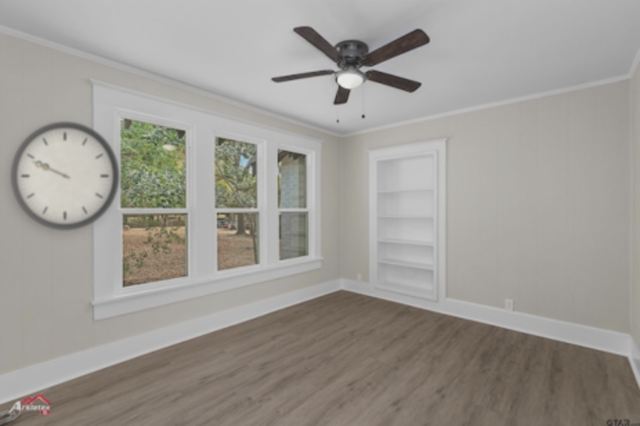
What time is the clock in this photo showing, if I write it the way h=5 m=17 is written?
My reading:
h=9 m=49
